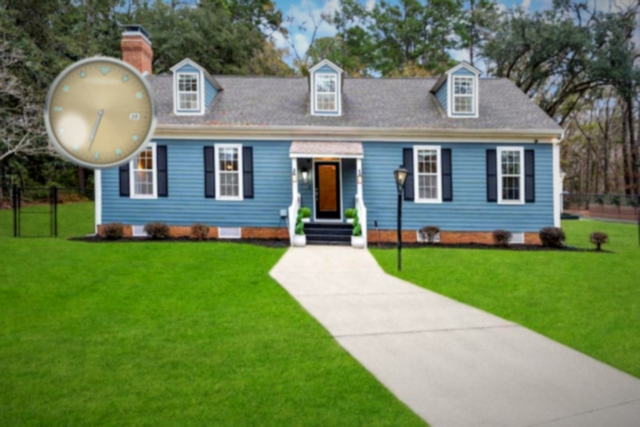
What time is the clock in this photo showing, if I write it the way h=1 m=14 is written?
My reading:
h=6 m=32
